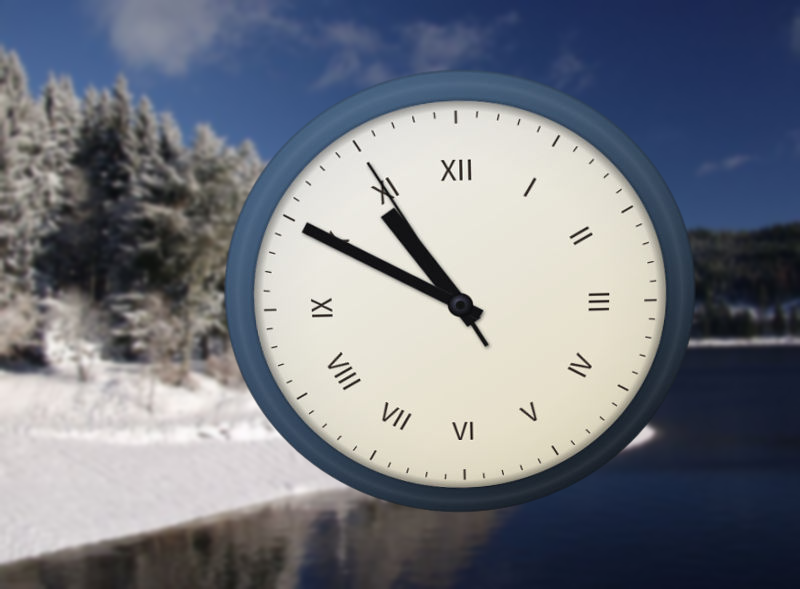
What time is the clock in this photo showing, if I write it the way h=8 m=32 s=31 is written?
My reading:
h=10 m=49 s=55
